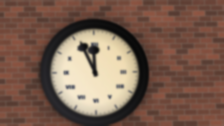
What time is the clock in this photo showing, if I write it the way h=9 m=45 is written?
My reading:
h=11 m=56
